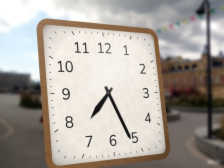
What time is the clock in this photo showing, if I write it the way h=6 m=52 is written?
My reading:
h=7 m=26
